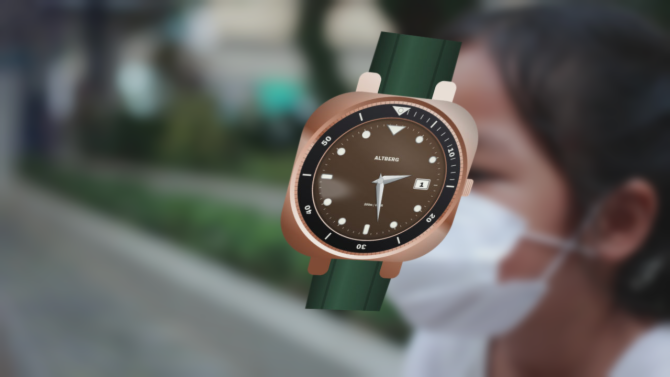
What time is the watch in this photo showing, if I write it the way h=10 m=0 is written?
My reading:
h=2 m=28
